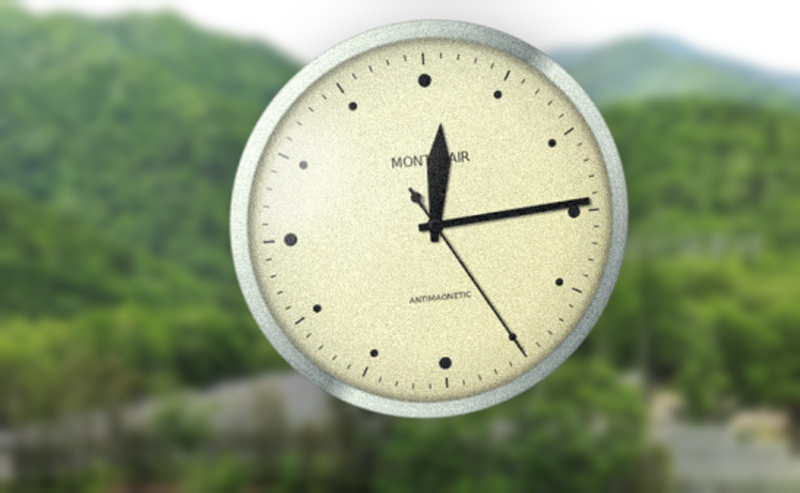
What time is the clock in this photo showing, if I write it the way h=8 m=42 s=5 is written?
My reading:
h=12 m=14 s=25
